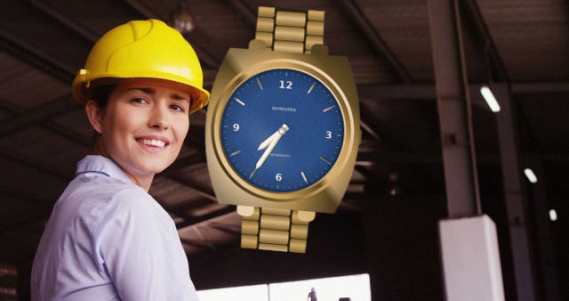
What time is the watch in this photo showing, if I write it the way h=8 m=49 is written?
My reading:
h=7 m=35
